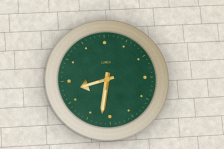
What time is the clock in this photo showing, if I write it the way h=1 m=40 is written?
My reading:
h=8 m=32
